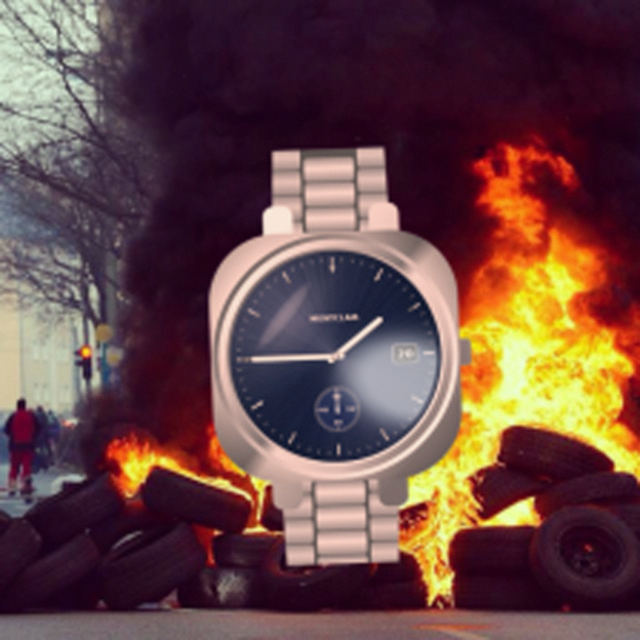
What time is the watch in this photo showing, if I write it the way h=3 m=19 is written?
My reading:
h=1 m=45
